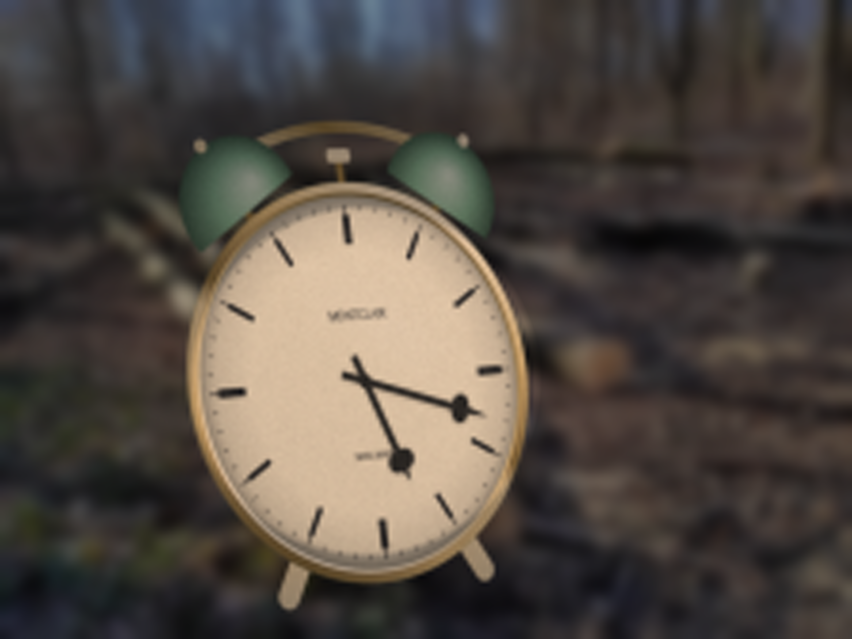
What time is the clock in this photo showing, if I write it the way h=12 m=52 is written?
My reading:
h=5 m=18
